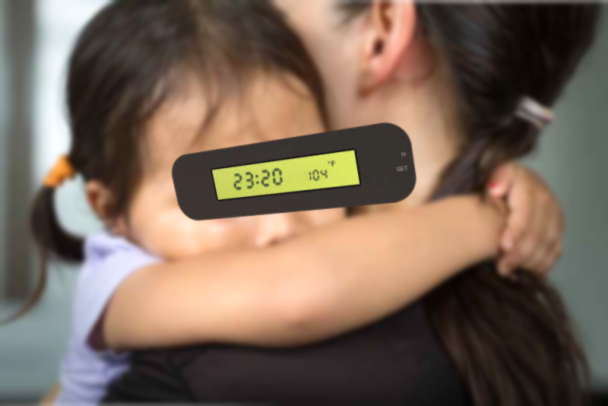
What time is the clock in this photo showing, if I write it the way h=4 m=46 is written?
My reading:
h=23 m=20
